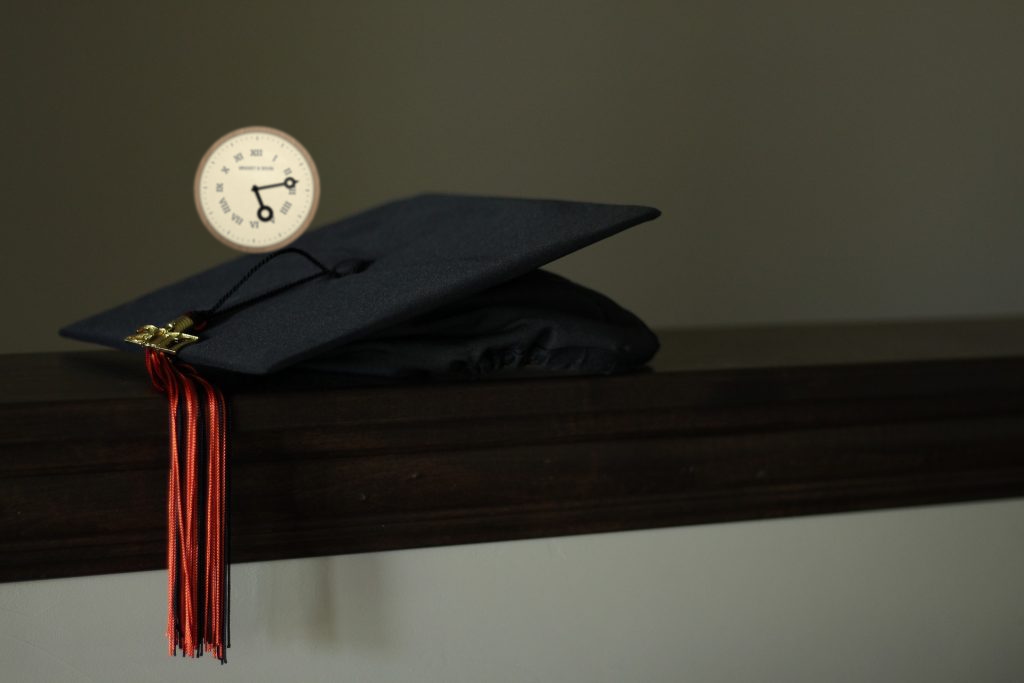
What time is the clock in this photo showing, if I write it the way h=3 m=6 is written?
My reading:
h=5 m=13
